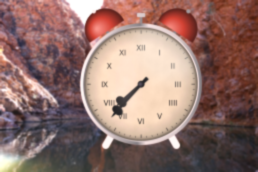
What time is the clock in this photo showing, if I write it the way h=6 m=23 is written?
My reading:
h=7 m=37
